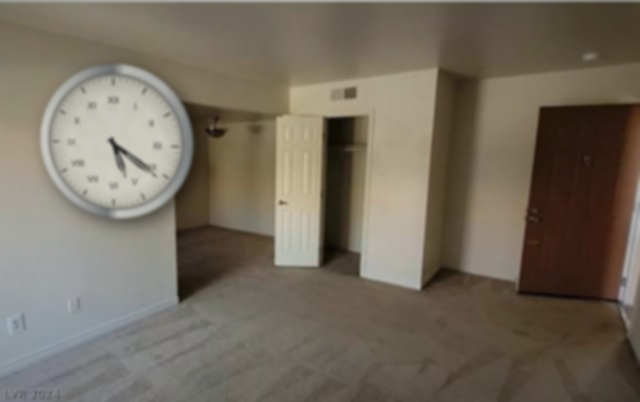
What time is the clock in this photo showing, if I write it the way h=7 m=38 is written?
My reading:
h=5 m=21
